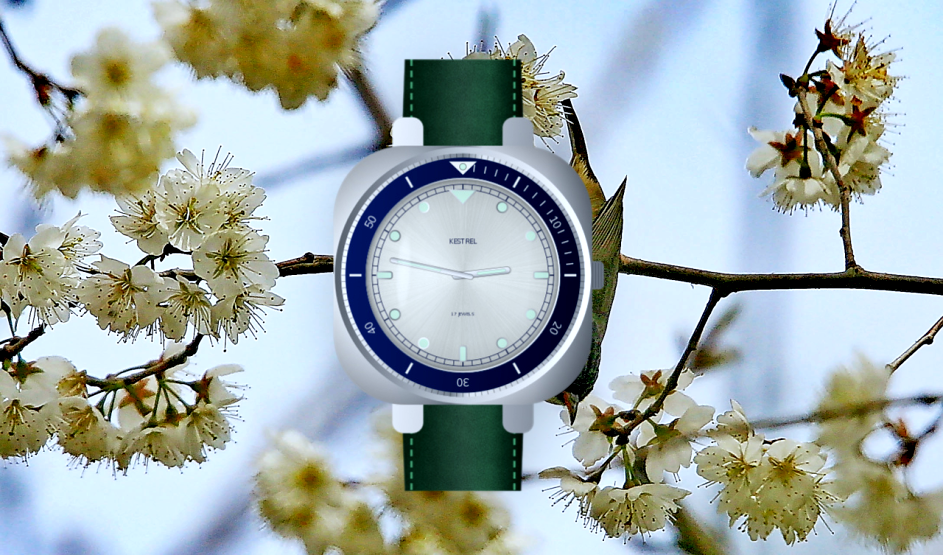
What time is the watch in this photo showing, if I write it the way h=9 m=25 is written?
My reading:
h=2 m=47
